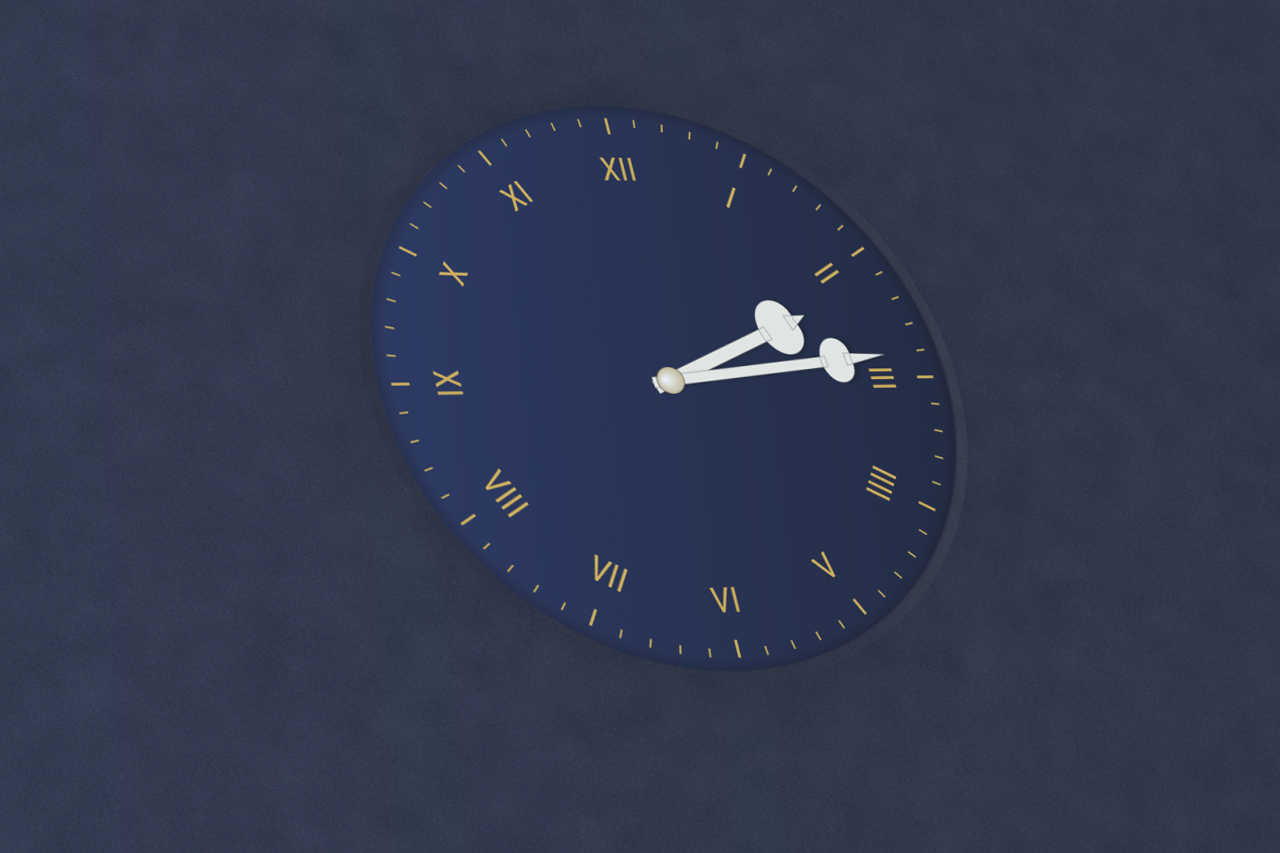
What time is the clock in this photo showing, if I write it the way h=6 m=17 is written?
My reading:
h=2 m=14
